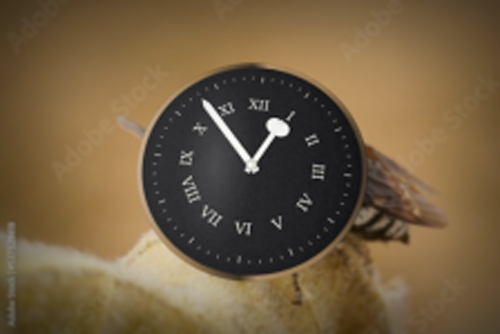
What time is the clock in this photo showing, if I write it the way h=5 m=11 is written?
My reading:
h=12 m=53
